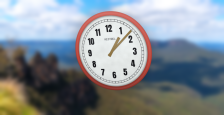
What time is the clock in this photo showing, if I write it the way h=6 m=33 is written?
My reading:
h=1 m=8
